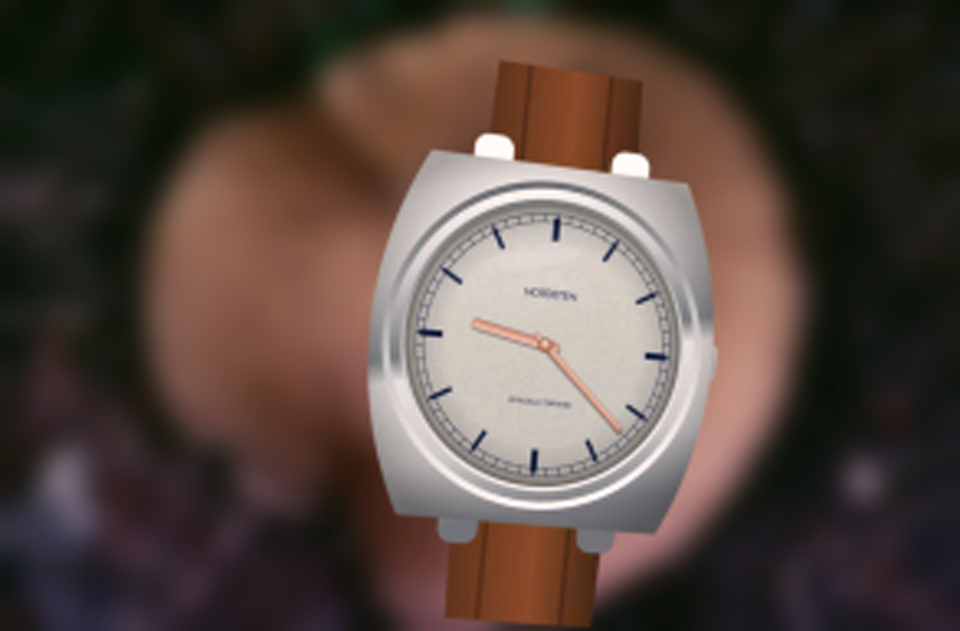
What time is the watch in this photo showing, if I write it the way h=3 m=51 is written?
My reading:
h=9 m=22
